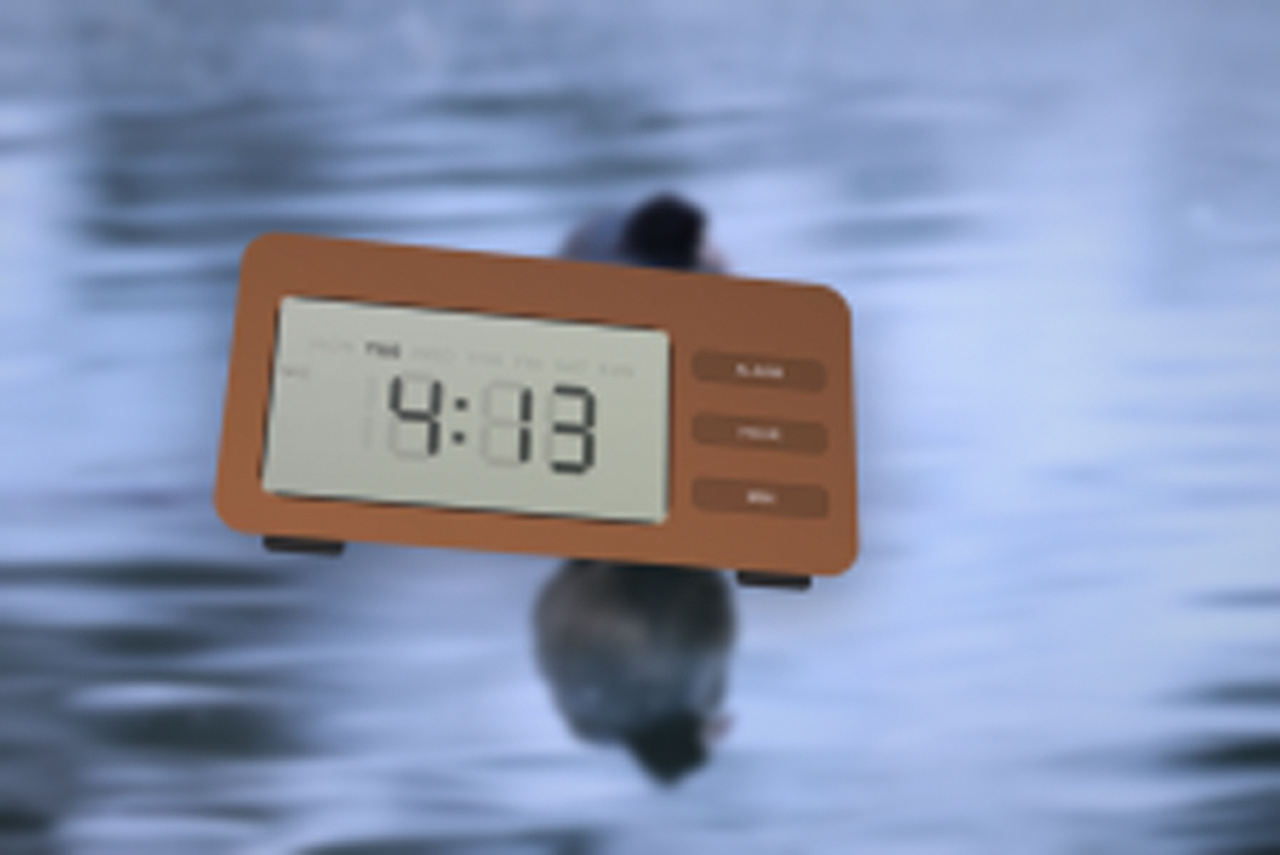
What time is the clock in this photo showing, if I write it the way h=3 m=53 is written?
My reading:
h=4 m=13
